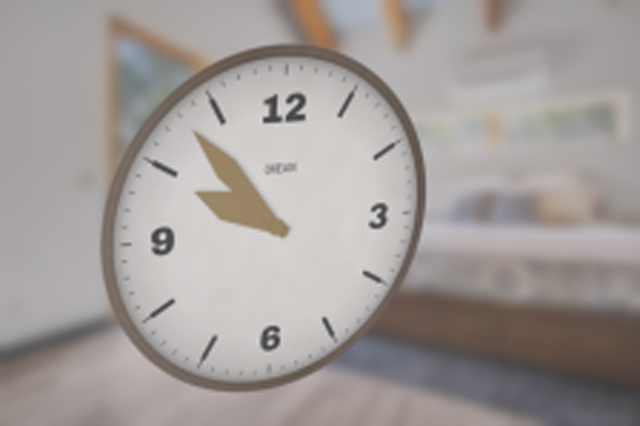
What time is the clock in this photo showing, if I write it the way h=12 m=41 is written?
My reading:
h=9 m=53
